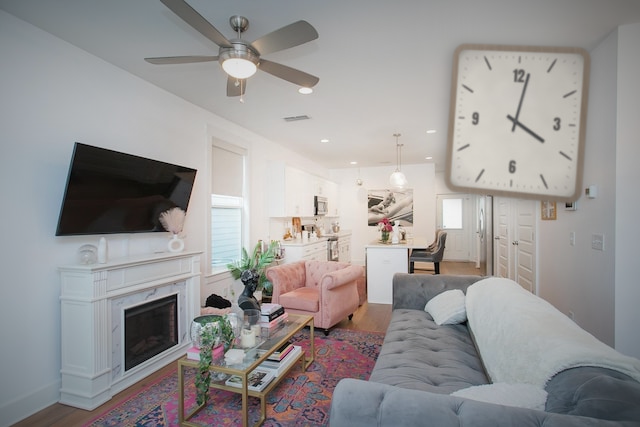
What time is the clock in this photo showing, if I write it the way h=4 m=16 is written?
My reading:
h=4 m=2
